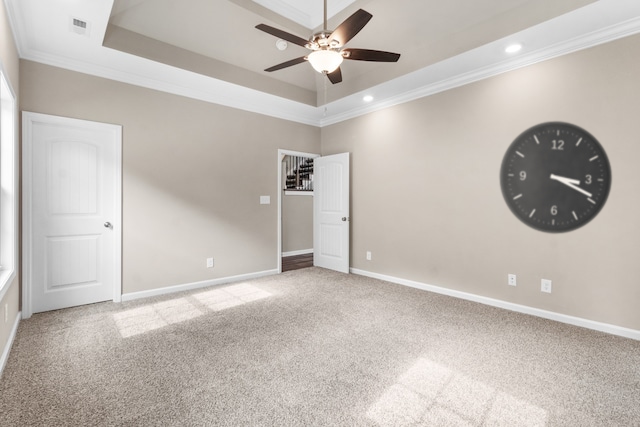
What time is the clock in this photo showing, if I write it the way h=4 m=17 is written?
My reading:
h=3 m=19
